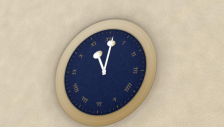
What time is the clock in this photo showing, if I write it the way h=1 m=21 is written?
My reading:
h=11 m=1
